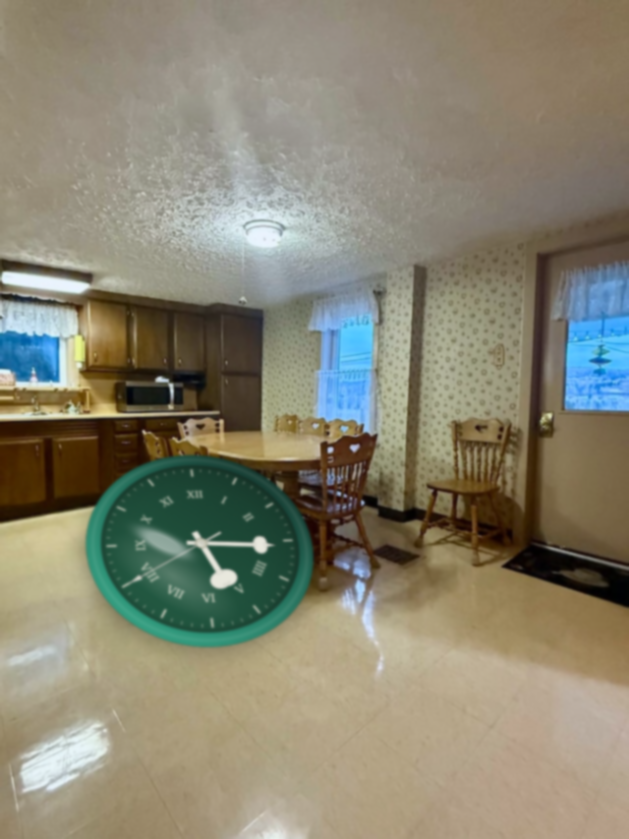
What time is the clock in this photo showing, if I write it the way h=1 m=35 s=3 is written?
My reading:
h=5 m=15 s=40
